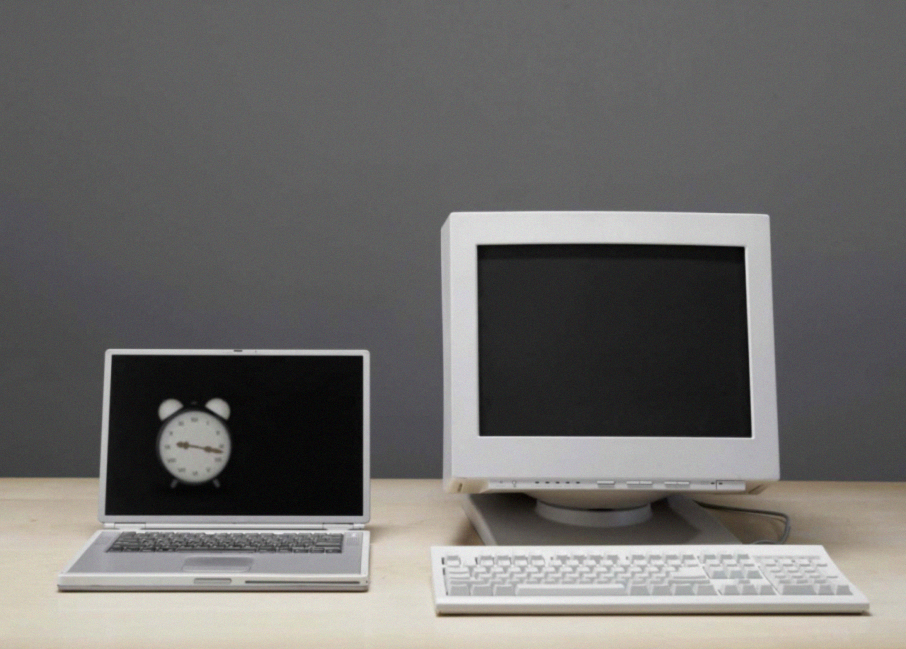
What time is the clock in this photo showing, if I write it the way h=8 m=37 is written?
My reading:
h=9 m=17
